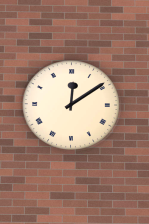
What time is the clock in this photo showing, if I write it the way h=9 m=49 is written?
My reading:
h=12 m=9
